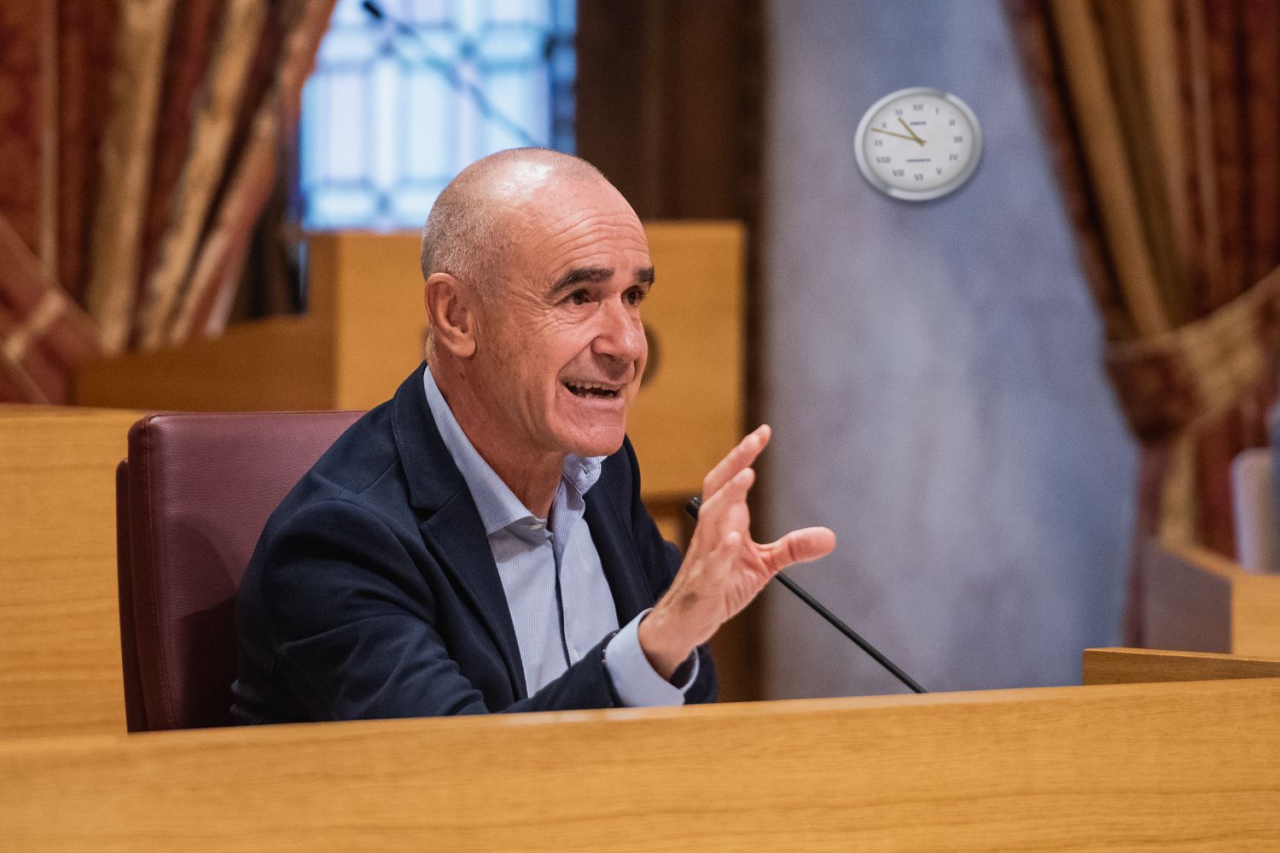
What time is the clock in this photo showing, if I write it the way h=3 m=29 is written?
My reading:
h=10 m=48
